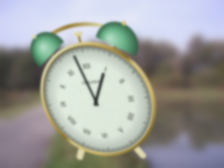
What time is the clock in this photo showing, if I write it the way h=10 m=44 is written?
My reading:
h=12 m=58
